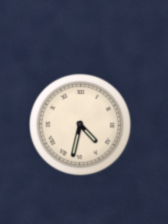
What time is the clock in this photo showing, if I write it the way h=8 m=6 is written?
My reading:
h=4 m=32
